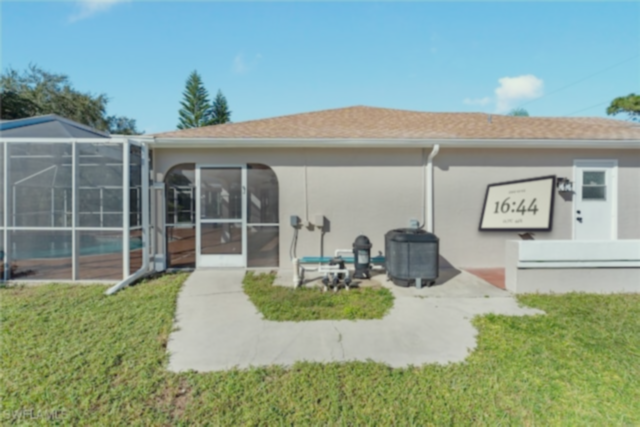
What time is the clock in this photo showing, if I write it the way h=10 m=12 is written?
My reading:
h=16 m=44
